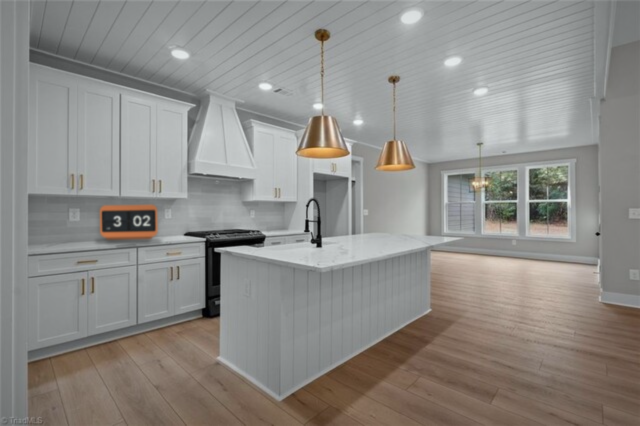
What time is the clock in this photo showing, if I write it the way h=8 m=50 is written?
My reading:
h=3 m=2
